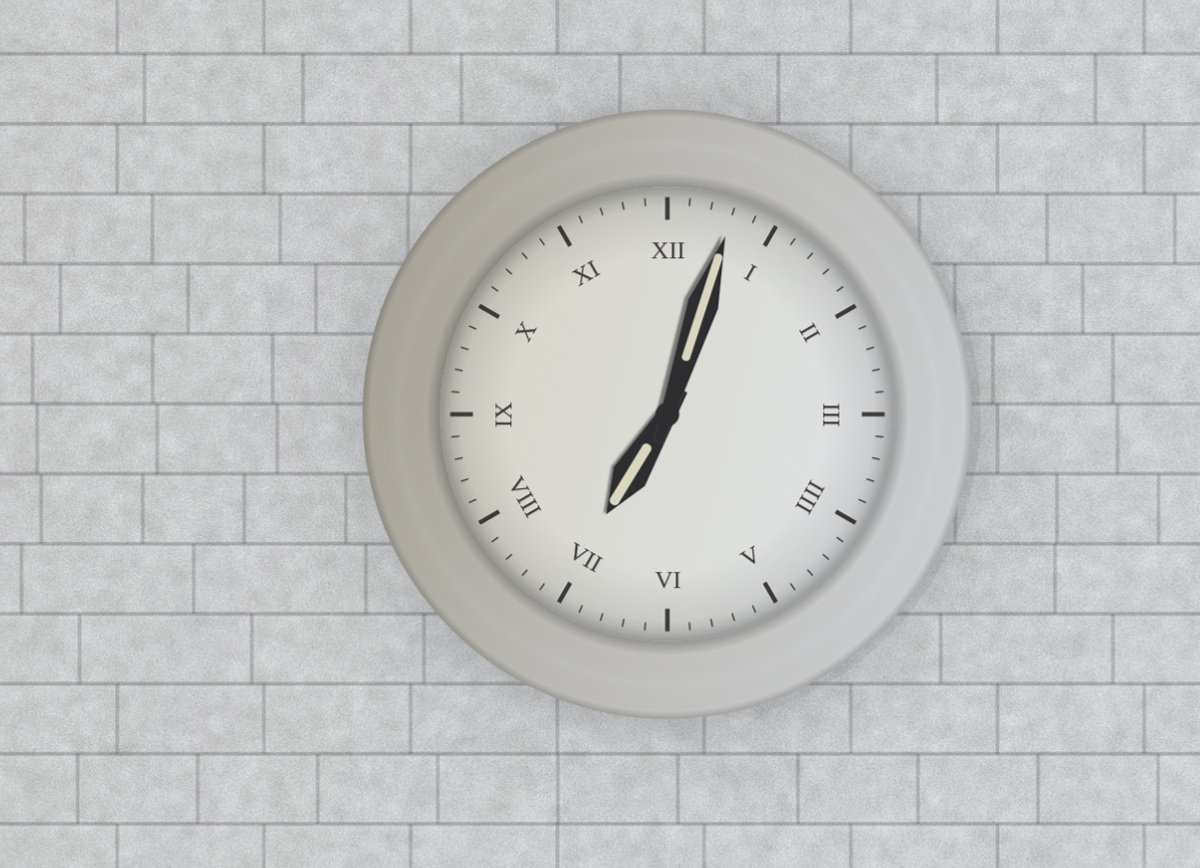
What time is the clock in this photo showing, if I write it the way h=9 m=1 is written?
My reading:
h=7 m=3
